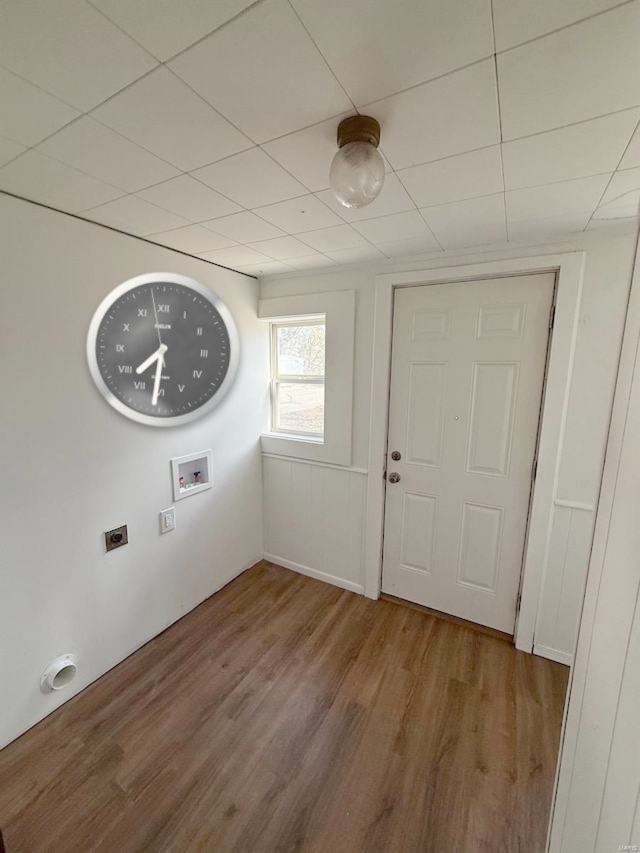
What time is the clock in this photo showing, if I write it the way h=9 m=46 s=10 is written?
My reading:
h=7 m=30 s=58
